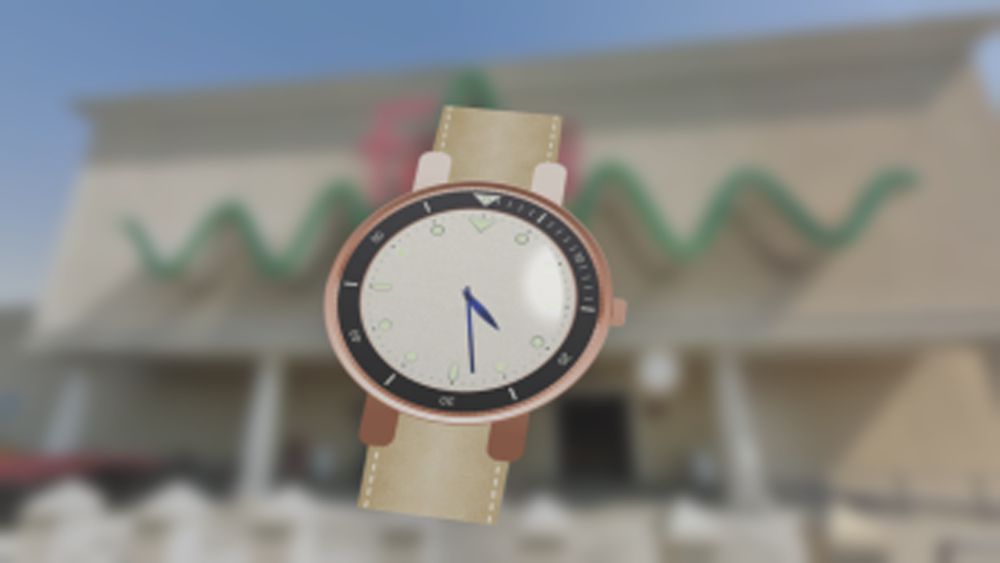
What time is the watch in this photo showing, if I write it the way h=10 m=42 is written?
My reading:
h=4 m=28
